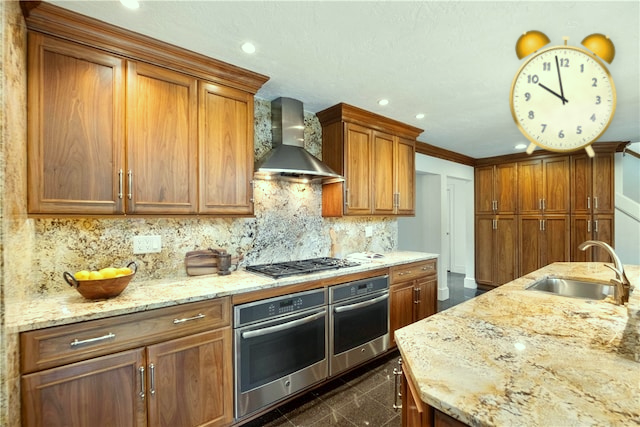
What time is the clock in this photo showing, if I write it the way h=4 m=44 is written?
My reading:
h=9 m=58
